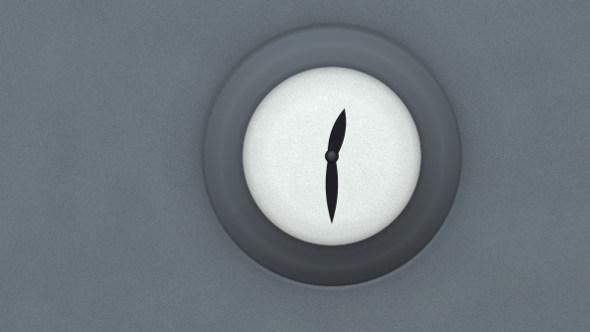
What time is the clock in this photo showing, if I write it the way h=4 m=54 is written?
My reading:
h=12 m=30
